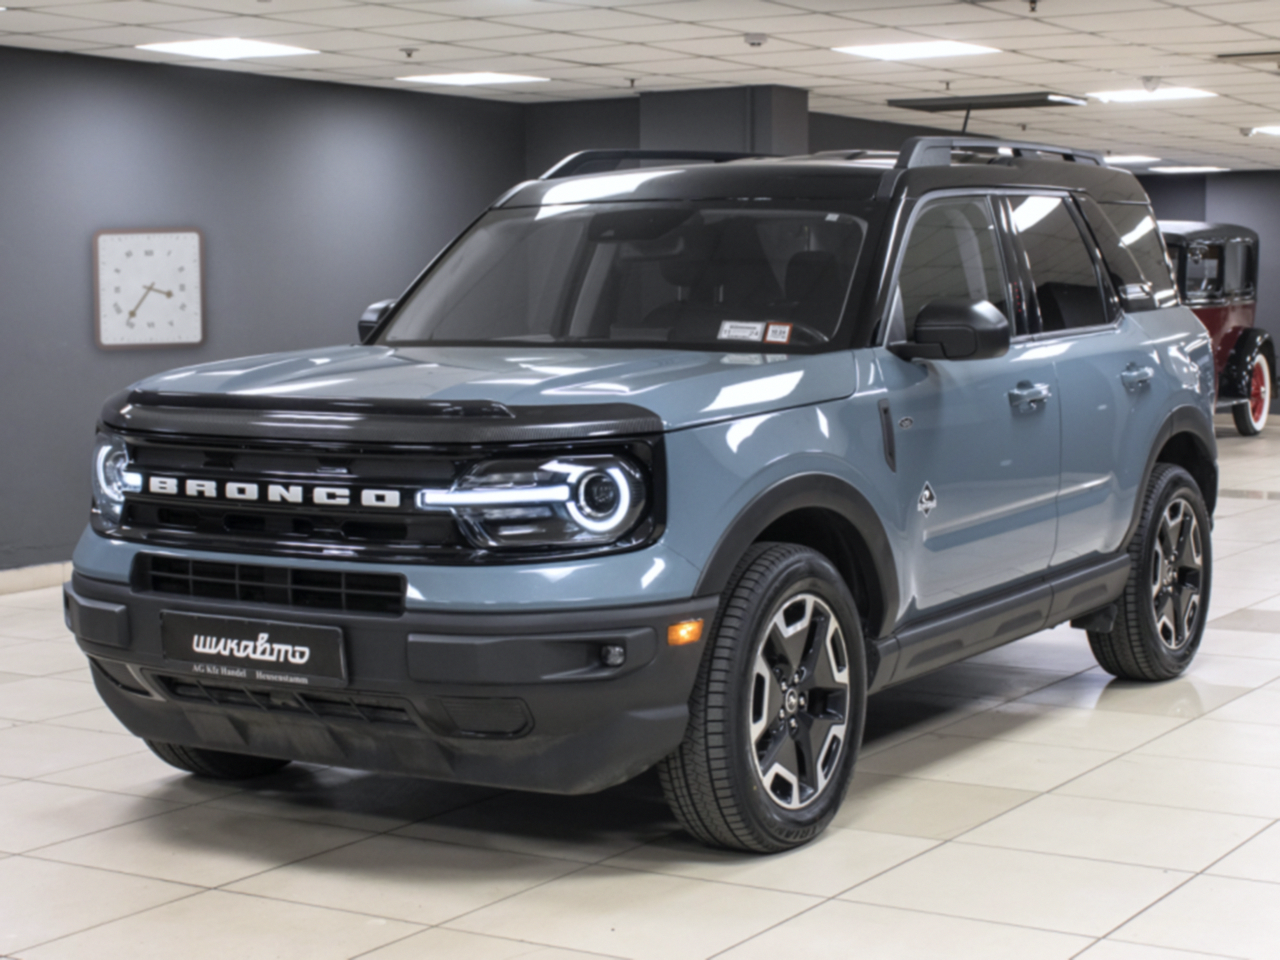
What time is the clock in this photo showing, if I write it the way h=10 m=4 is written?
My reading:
h=3 m=36
